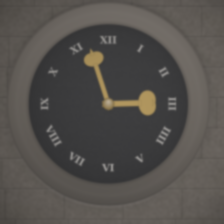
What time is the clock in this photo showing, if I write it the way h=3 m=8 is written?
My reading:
h=2 m=57
